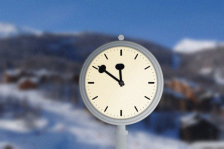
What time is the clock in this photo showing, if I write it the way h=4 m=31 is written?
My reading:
h=11 m=51
